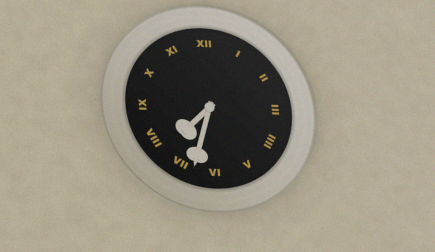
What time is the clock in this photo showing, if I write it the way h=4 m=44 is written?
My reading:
h=7 m=33
